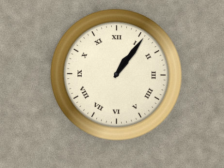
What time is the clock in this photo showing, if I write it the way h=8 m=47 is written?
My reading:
h=1 m=6
